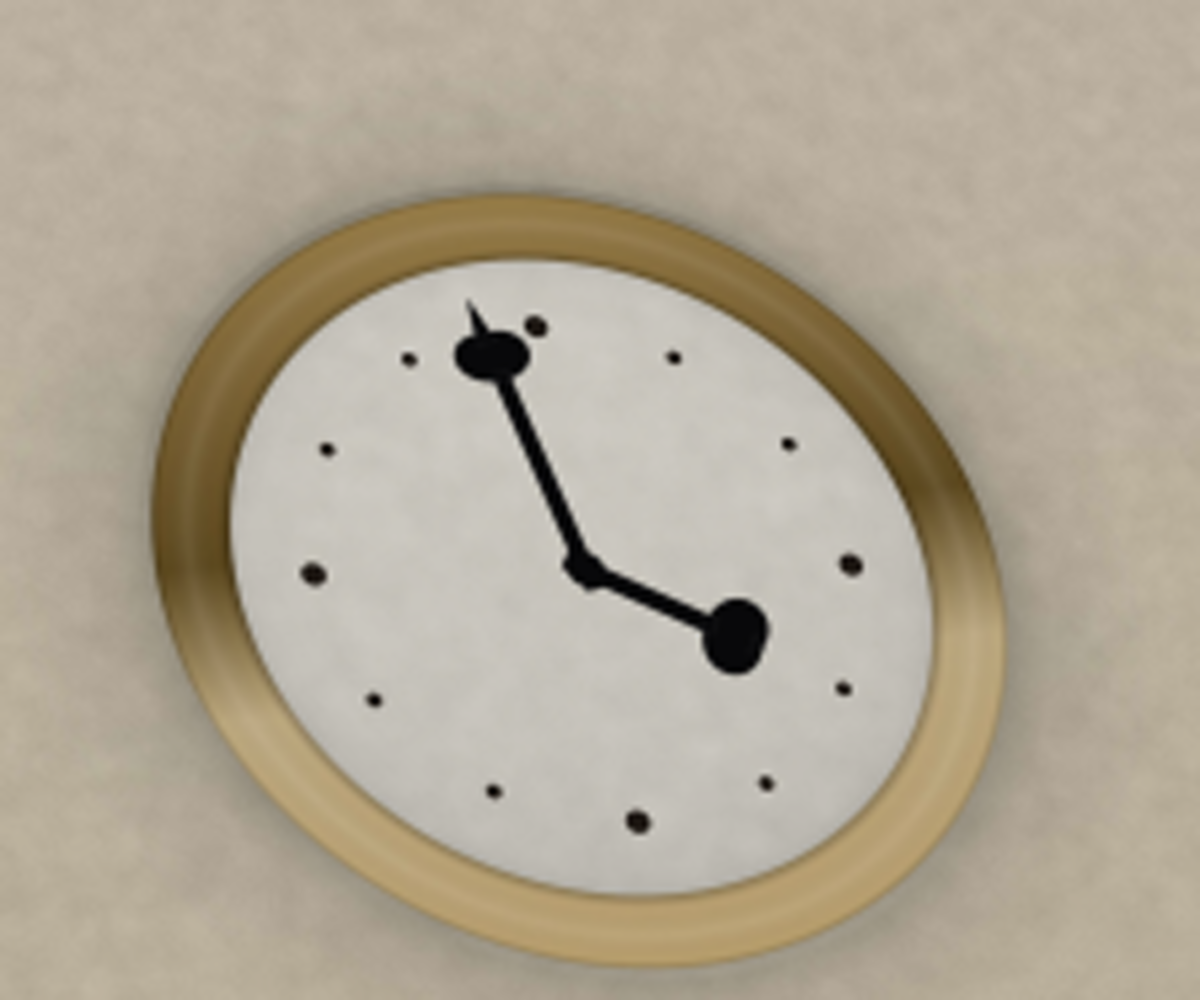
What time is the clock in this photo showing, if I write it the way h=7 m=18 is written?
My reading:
h=3 m=58
